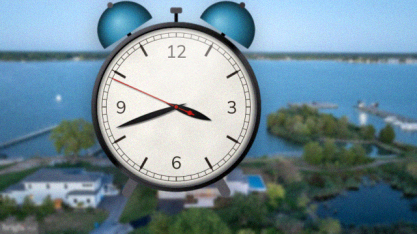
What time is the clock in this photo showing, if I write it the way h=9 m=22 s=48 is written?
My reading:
h=3 m=41 s=49
